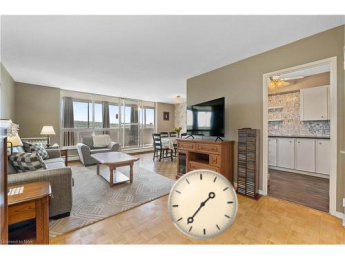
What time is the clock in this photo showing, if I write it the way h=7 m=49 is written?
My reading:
h=1 m=37
